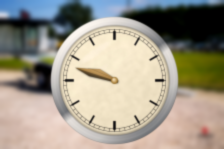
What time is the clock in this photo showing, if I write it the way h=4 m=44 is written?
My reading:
h=9 m=48
